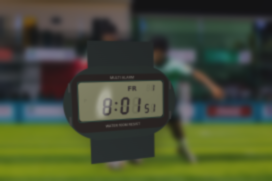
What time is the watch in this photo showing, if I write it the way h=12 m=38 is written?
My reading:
h=8 m=1
